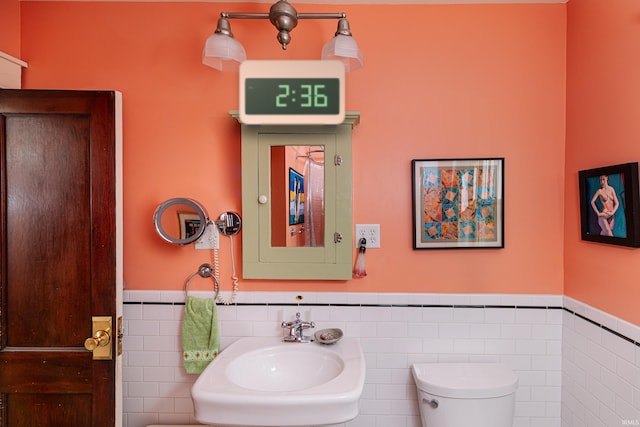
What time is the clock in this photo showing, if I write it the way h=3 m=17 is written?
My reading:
h=2 m=36
